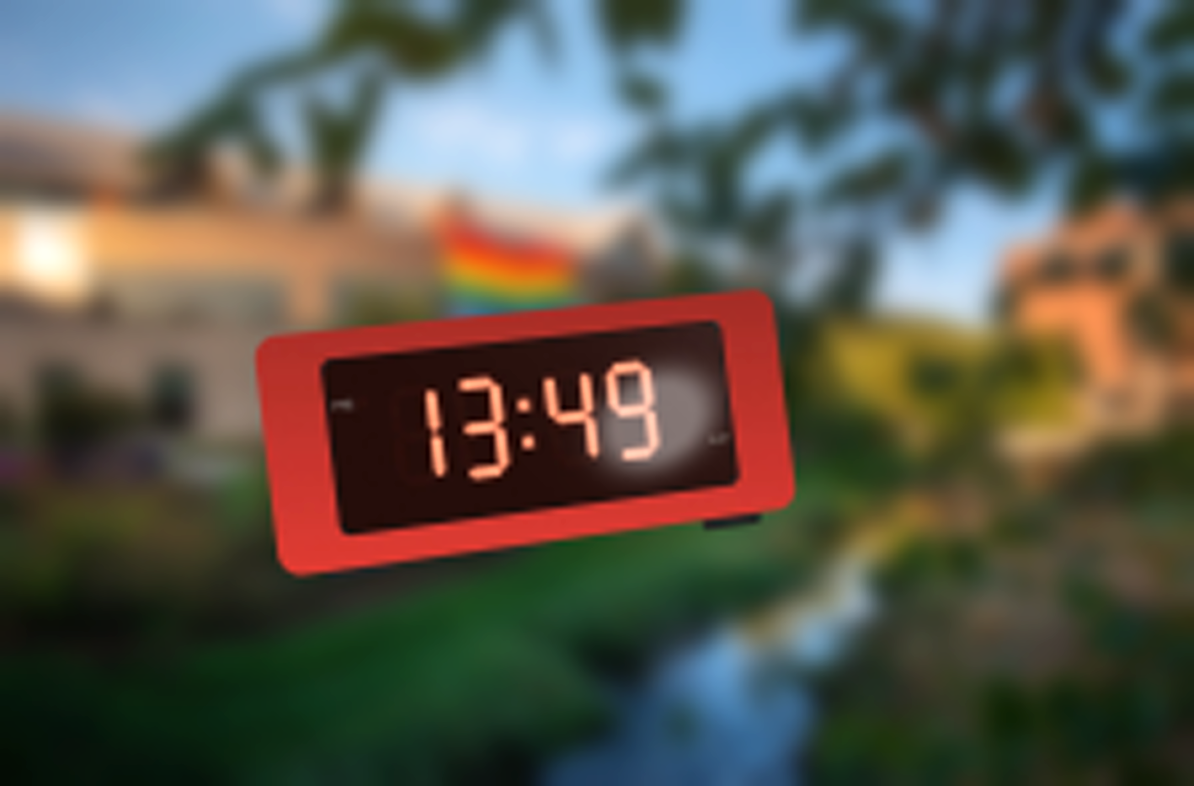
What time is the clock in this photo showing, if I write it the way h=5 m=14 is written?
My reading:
h=13 m=49
